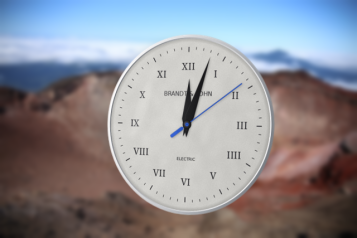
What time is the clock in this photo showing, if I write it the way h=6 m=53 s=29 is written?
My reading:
h=12 m=3 s=9
